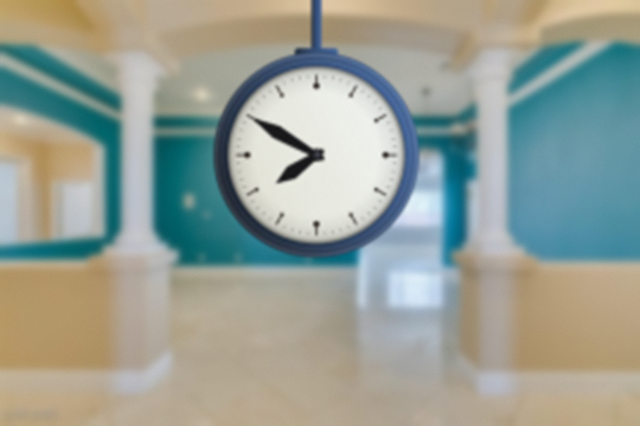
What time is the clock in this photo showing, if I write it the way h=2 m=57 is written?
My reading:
h=7 m=50
